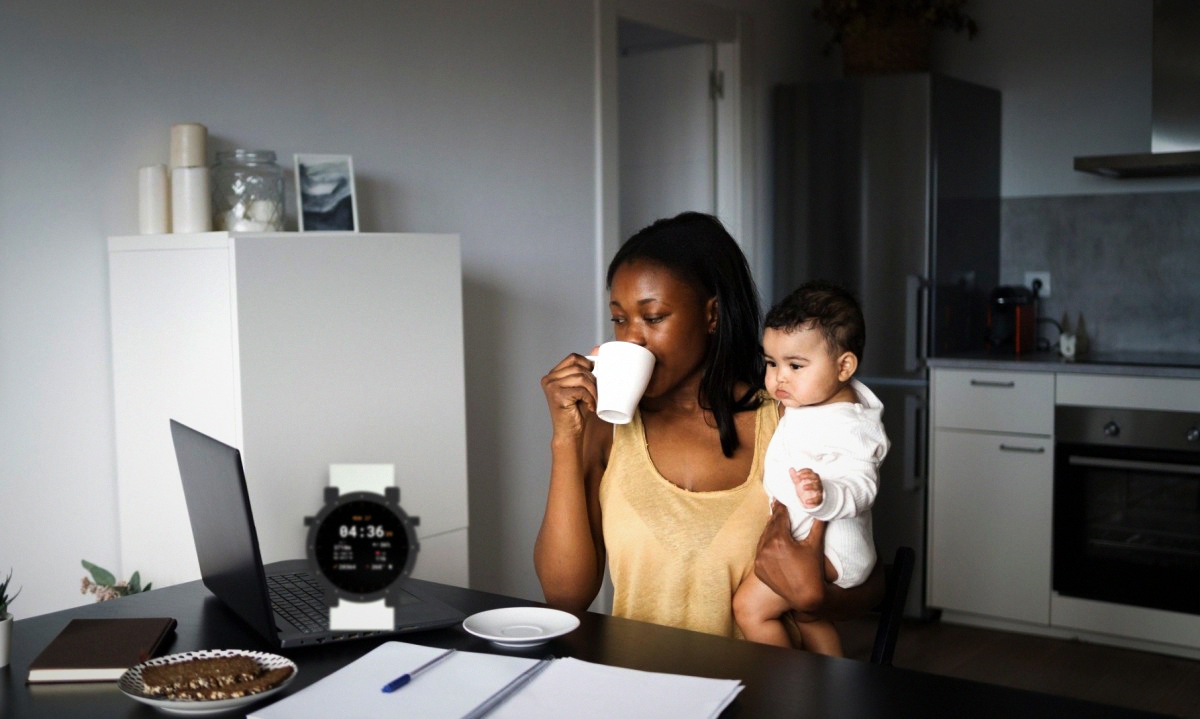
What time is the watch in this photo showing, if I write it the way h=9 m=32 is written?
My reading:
h=4 m=36
